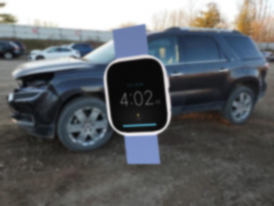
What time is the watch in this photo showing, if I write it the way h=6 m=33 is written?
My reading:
h=4 m=2
